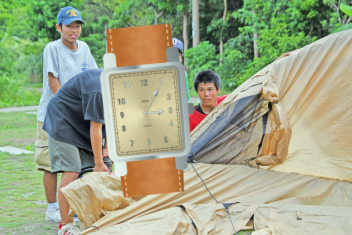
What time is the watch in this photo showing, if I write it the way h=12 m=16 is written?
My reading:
h=3 m=5
